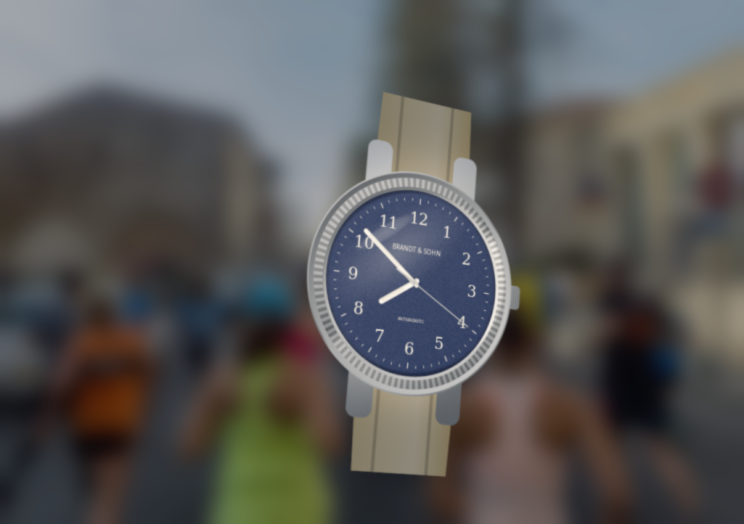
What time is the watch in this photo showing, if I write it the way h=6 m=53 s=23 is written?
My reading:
h=7 m=51 s=20
